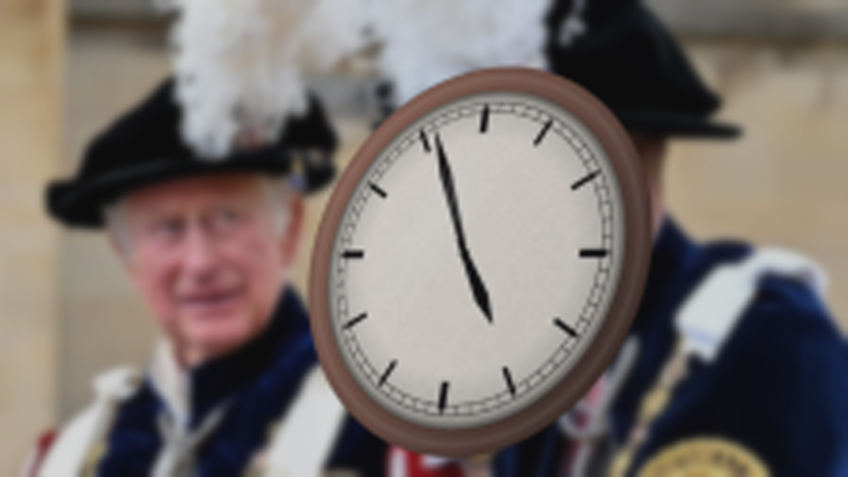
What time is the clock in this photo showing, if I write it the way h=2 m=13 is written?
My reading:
h=4 m=56
